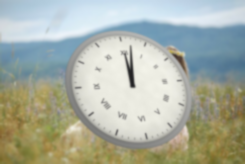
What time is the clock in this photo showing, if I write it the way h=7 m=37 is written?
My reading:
h=12 m=2
